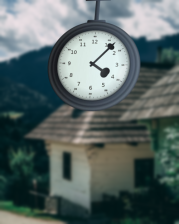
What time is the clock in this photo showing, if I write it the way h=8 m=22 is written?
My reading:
h=4 m=7
